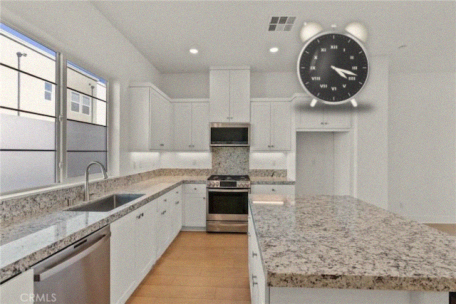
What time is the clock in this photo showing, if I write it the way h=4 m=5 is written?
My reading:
h=4 m=18
